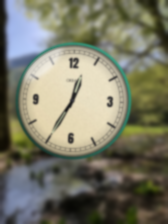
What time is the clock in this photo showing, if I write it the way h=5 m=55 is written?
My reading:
h=12 m=35
